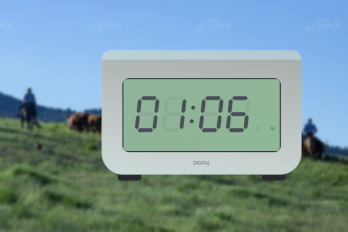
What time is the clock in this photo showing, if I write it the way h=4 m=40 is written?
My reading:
h=1 m=6
